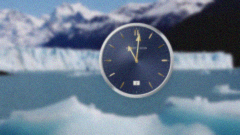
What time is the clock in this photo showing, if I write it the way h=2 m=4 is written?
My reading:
h=11 m=1
